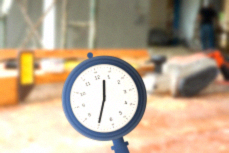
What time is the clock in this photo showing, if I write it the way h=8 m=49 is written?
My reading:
h=12 m=35
